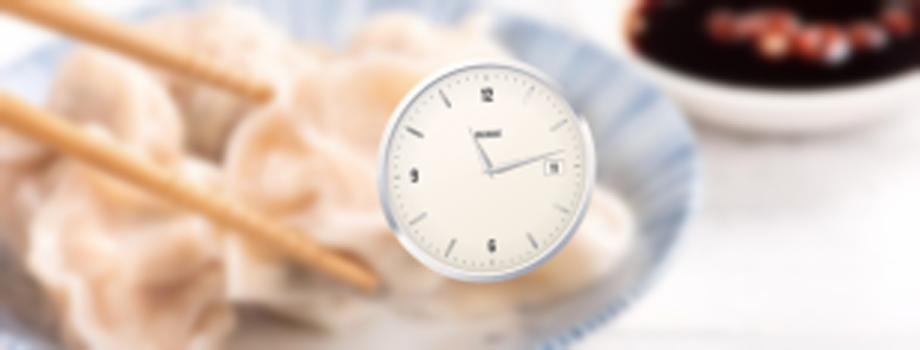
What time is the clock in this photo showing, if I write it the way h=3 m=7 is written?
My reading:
h=11 m=13
